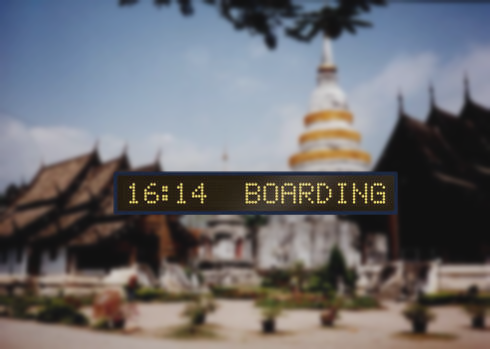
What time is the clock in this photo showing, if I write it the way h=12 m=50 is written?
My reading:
h=16 m=14
